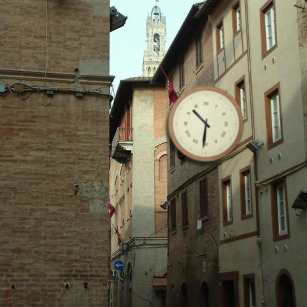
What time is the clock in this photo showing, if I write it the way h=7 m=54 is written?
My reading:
h=10 m=31
